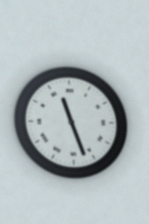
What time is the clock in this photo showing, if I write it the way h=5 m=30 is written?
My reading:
h=11 m=27
